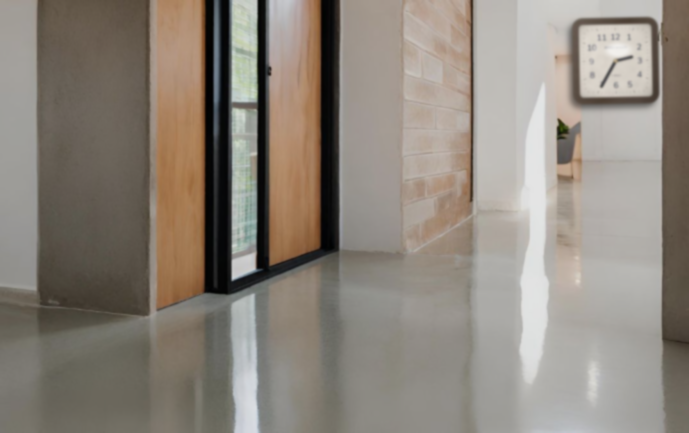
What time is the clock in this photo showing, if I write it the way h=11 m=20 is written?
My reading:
h=2 m=35
